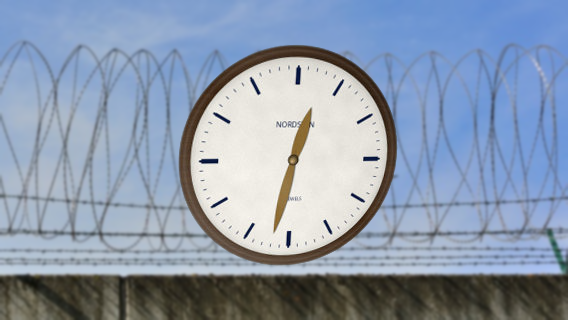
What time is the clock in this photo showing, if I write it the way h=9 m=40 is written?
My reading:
h=12 m=32
